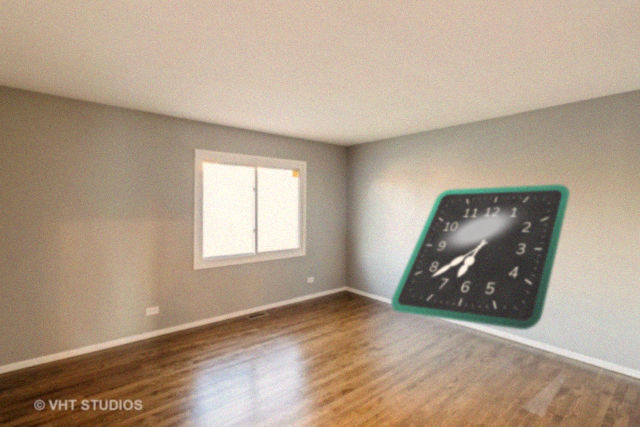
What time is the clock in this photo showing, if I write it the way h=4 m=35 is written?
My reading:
h=6 m=38
